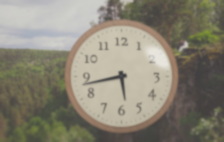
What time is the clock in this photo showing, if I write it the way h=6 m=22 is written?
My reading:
h=5 m=43
